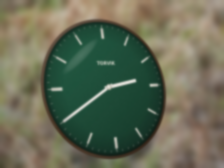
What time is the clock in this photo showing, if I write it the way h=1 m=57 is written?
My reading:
h=2 m=40
